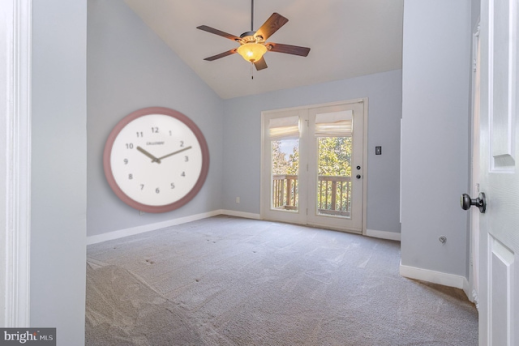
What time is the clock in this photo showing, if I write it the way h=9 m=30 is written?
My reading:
h=10 m=12
